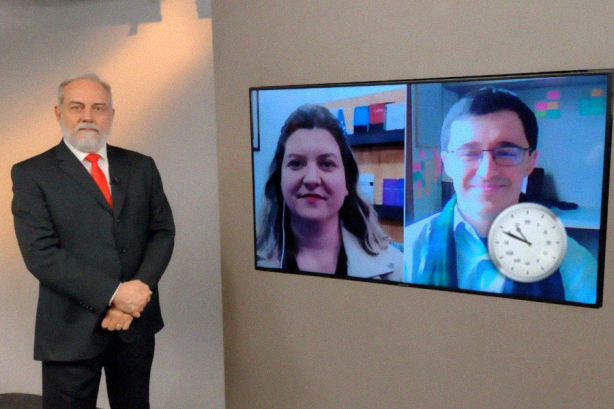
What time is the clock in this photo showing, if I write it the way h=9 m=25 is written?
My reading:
h=10 m=49
